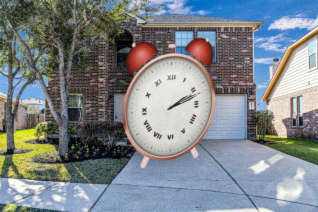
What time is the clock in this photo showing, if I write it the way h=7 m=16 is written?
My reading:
h=2 m=12
